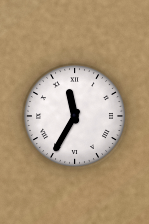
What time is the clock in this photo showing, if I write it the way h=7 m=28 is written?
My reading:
h=11 m=35
